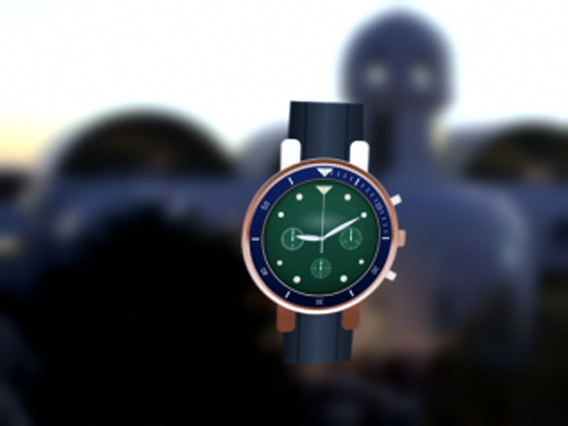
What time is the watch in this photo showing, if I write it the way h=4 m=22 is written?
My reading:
h=9 m=10
